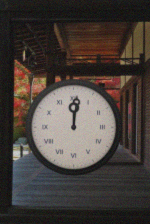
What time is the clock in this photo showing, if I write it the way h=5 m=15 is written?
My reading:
h=12 m=1
